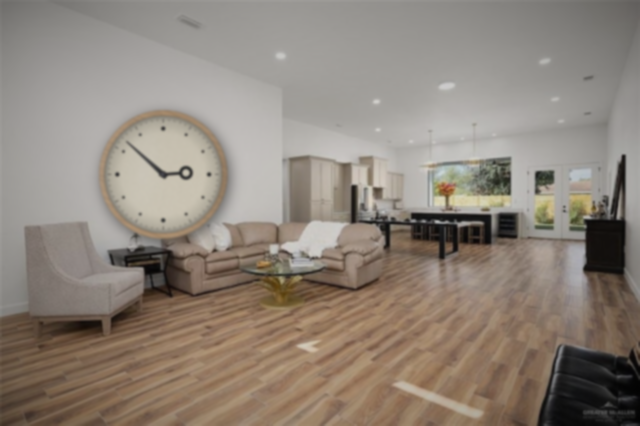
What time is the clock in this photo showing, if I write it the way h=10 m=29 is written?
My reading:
h=2 m=52
